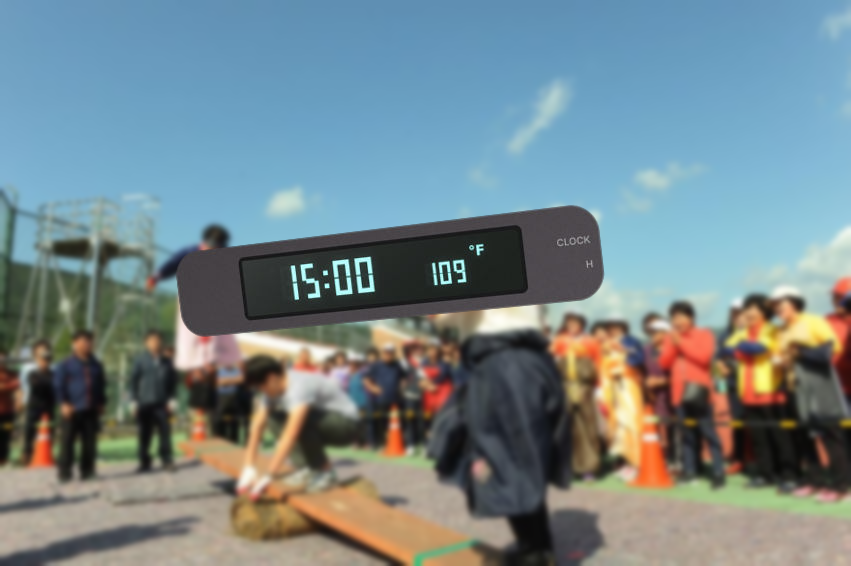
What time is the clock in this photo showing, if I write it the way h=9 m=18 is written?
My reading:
h=15 m=0
